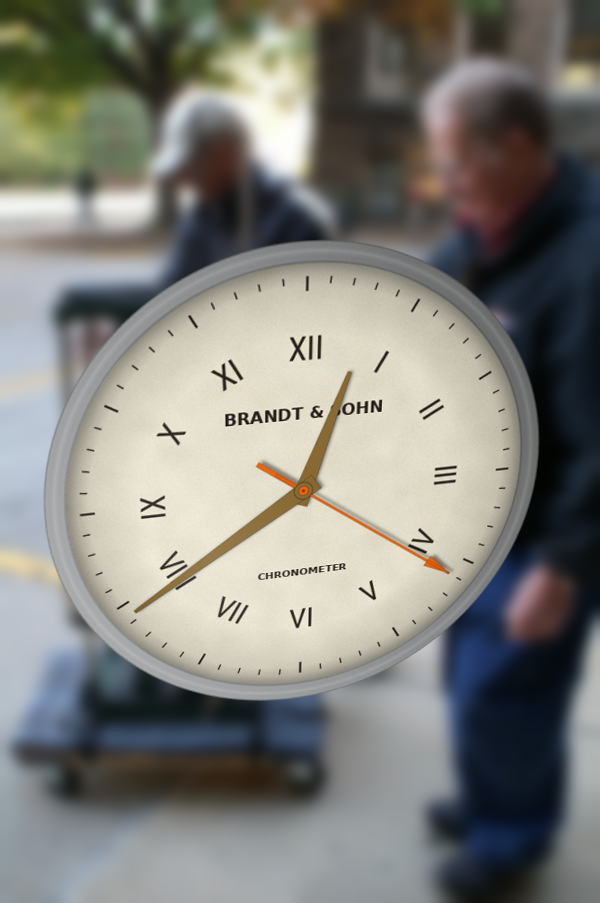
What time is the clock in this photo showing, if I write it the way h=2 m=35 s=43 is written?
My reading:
h=12 m=39 s=21
